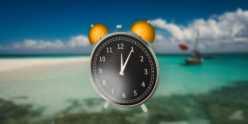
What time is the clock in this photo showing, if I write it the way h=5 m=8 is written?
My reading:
h=12 m=5
